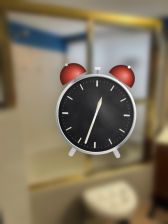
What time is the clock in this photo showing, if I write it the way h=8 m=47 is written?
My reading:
h=12 m=33
